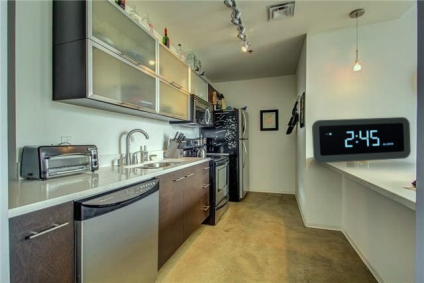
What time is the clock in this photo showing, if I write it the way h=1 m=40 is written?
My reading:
h=2 m=45
